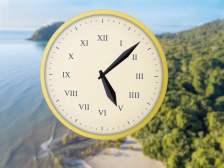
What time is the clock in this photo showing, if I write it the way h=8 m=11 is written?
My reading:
h=5 m=8
